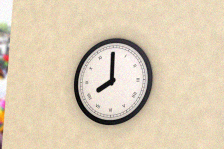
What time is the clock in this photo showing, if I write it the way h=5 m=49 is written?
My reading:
h=8 m=0
